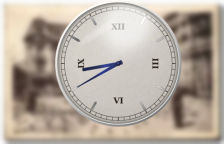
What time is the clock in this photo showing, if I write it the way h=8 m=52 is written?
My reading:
h=8 m=40
